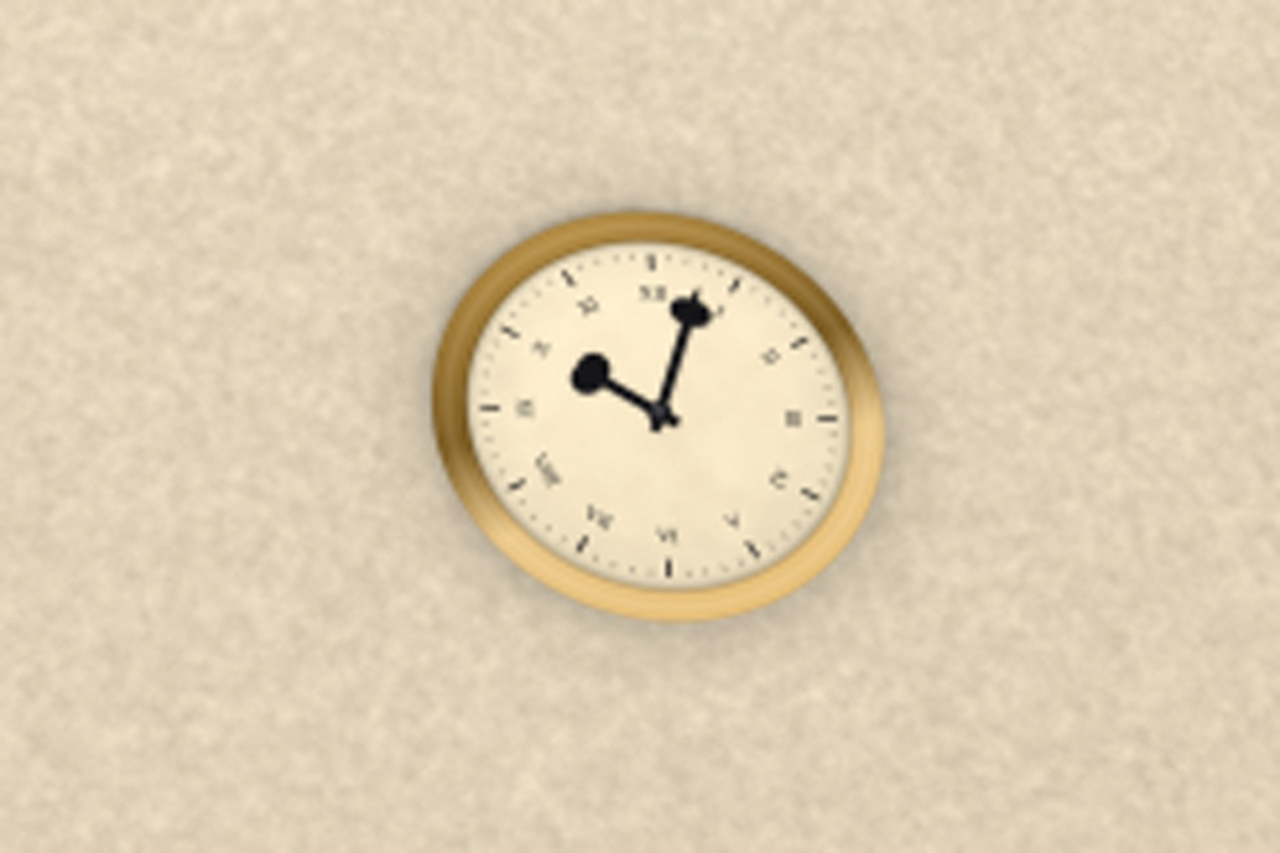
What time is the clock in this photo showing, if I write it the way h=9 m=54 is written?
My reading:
h=10 m=3
